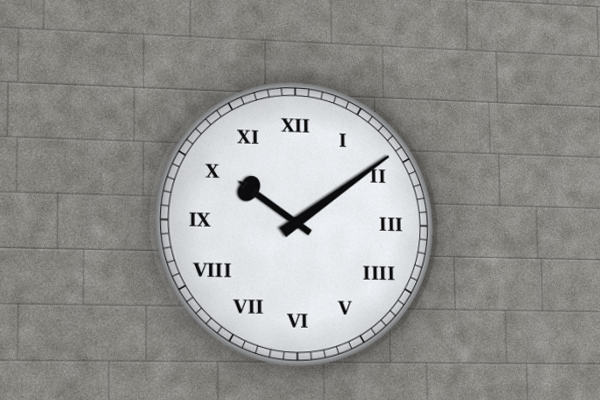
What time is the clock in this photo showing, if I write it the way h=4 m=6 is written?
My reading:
h=10 m=9
